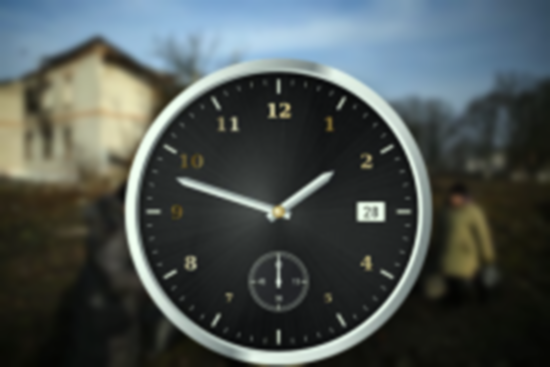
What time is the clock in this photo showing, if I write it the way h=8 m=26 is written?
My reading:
h=1 m=48
